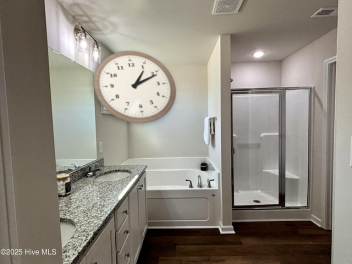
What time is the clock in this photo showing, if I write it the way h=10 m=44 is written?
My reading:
h=1 m=11
